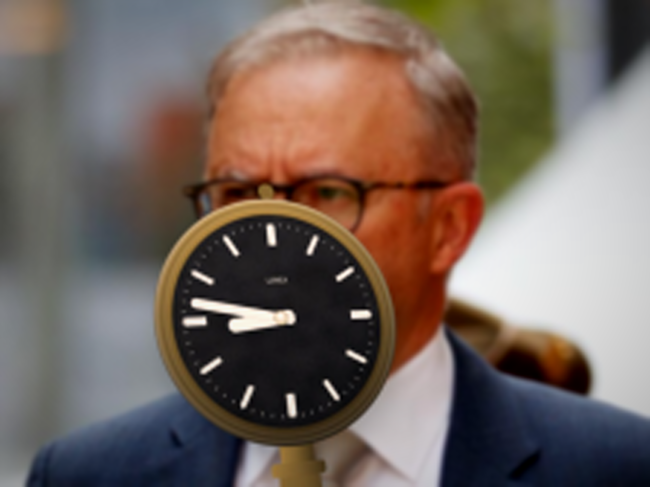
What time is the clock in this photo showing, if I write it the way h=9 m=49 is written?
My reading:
h=8 m=47
